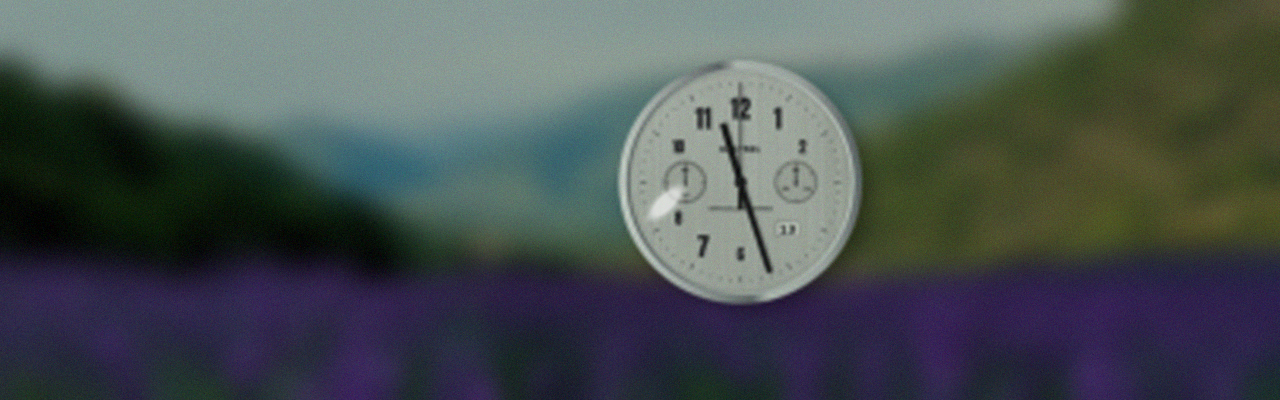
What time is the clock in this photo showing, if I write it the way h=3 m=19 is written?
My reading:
h=11 m=27
